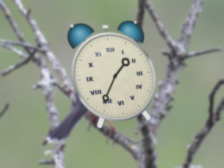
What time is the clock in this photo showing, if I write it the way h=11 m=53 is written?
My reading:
h=1 m=36
